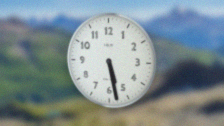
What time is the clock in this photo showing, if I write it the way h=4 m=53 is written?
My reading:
h=5 m=28
